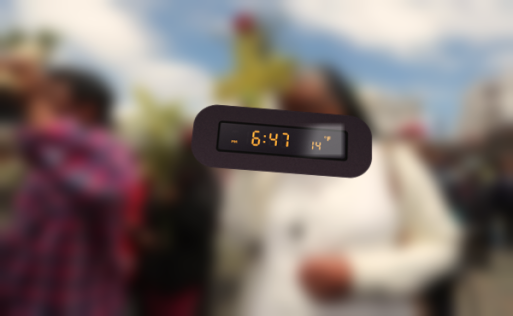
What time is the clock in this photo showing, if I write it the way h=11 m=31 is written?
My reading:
h=6 m=47
